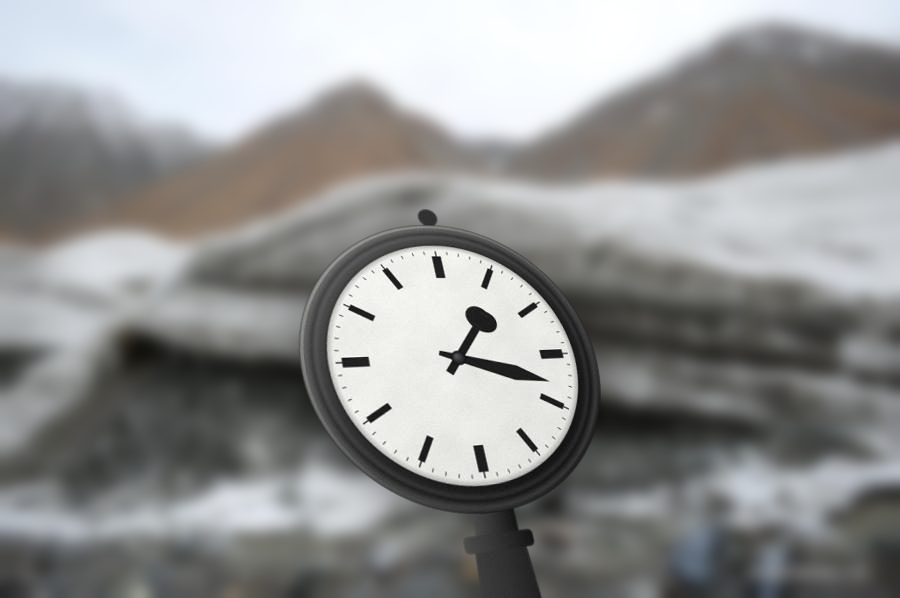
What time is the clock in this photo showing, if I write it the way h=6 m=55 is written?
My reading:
h=1 m=18
